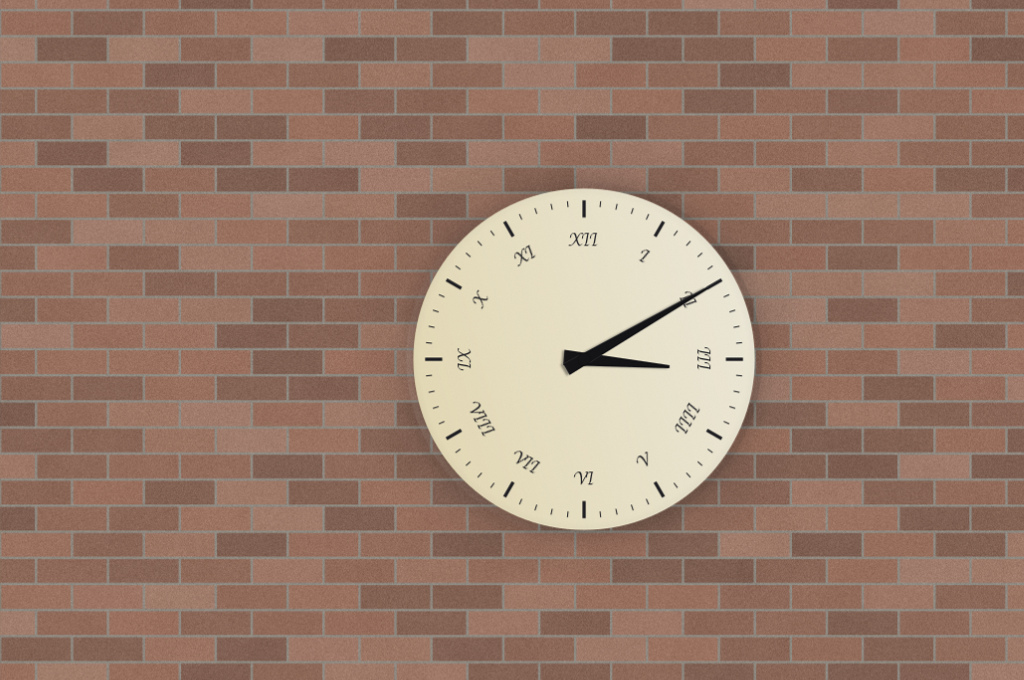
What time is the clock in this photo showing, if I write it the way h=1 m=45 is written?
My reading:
h=3 m=10
